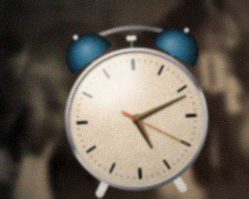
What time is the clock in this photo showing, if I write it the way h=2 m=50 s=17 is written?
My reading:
h=5 m=11 s=20
